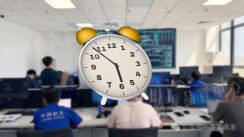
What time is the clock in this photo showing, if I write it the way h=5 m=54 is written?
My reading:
h=5 m=53
